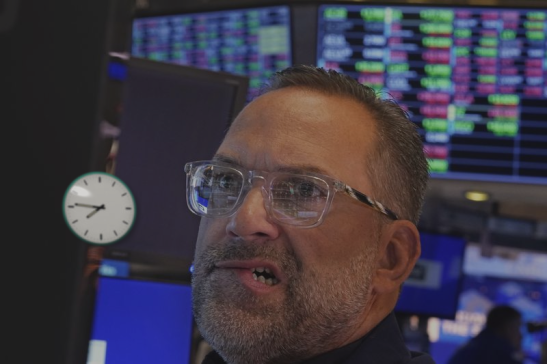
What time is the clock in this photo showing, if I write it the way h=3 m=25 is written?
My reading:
h=7 m=46
